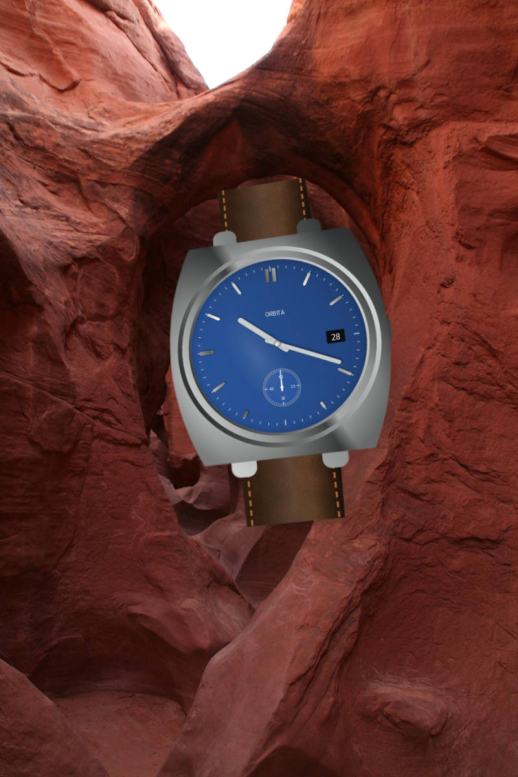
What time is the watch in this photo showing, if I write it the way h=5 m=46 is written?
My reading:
h=10 m=19
